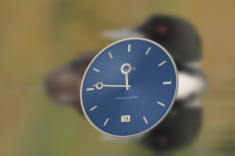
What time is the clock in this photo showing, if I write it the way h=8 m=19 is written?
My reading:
h=11 m=46
